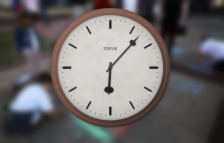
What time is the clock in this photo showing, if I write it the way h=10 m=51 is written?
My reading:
h=6 m=7
